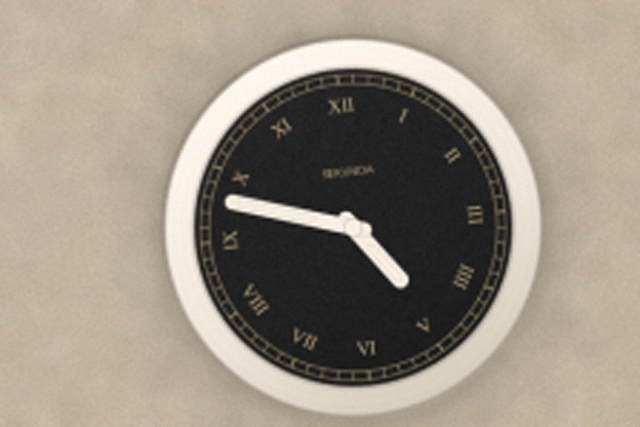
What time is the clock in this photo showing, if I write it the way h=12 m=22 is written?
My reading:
h=4 m=48
